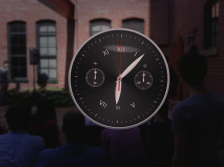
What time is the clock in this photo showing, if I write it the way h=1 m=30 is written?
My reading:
h=6 m=7
